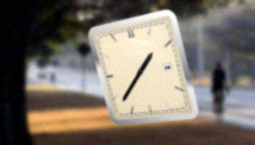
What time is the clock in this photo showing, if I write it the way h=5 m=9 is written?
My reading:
h=1 m=38
